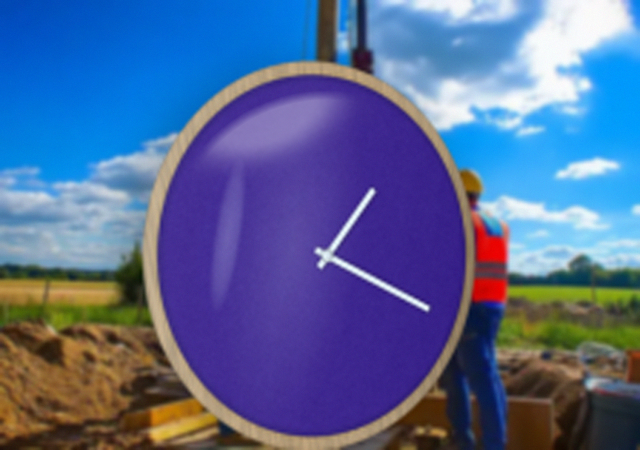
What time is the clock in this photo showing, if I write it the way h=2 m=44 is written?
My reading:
h=1 m=19
